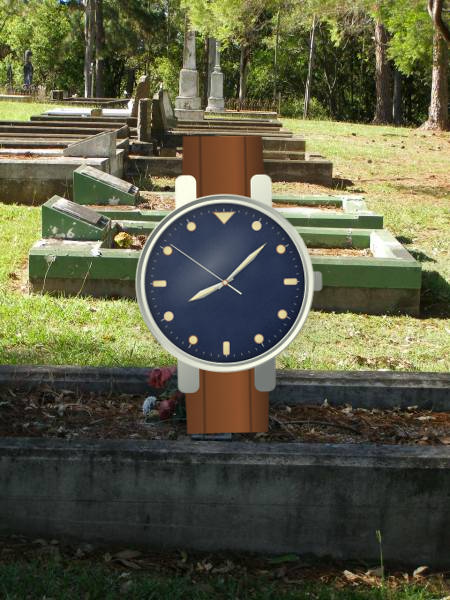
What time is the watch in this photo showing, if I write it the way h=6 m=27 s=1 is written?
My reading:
h=8 m=7 s=51
